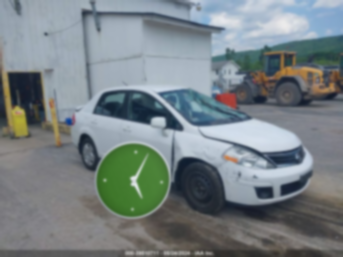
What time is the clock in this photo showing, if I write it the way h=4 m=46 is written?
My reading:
h=5 m=4
